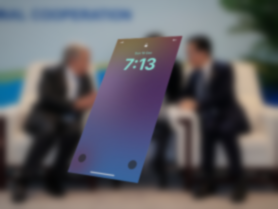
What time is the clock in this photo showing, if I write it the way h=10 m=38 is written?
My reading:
h=7 m=13
